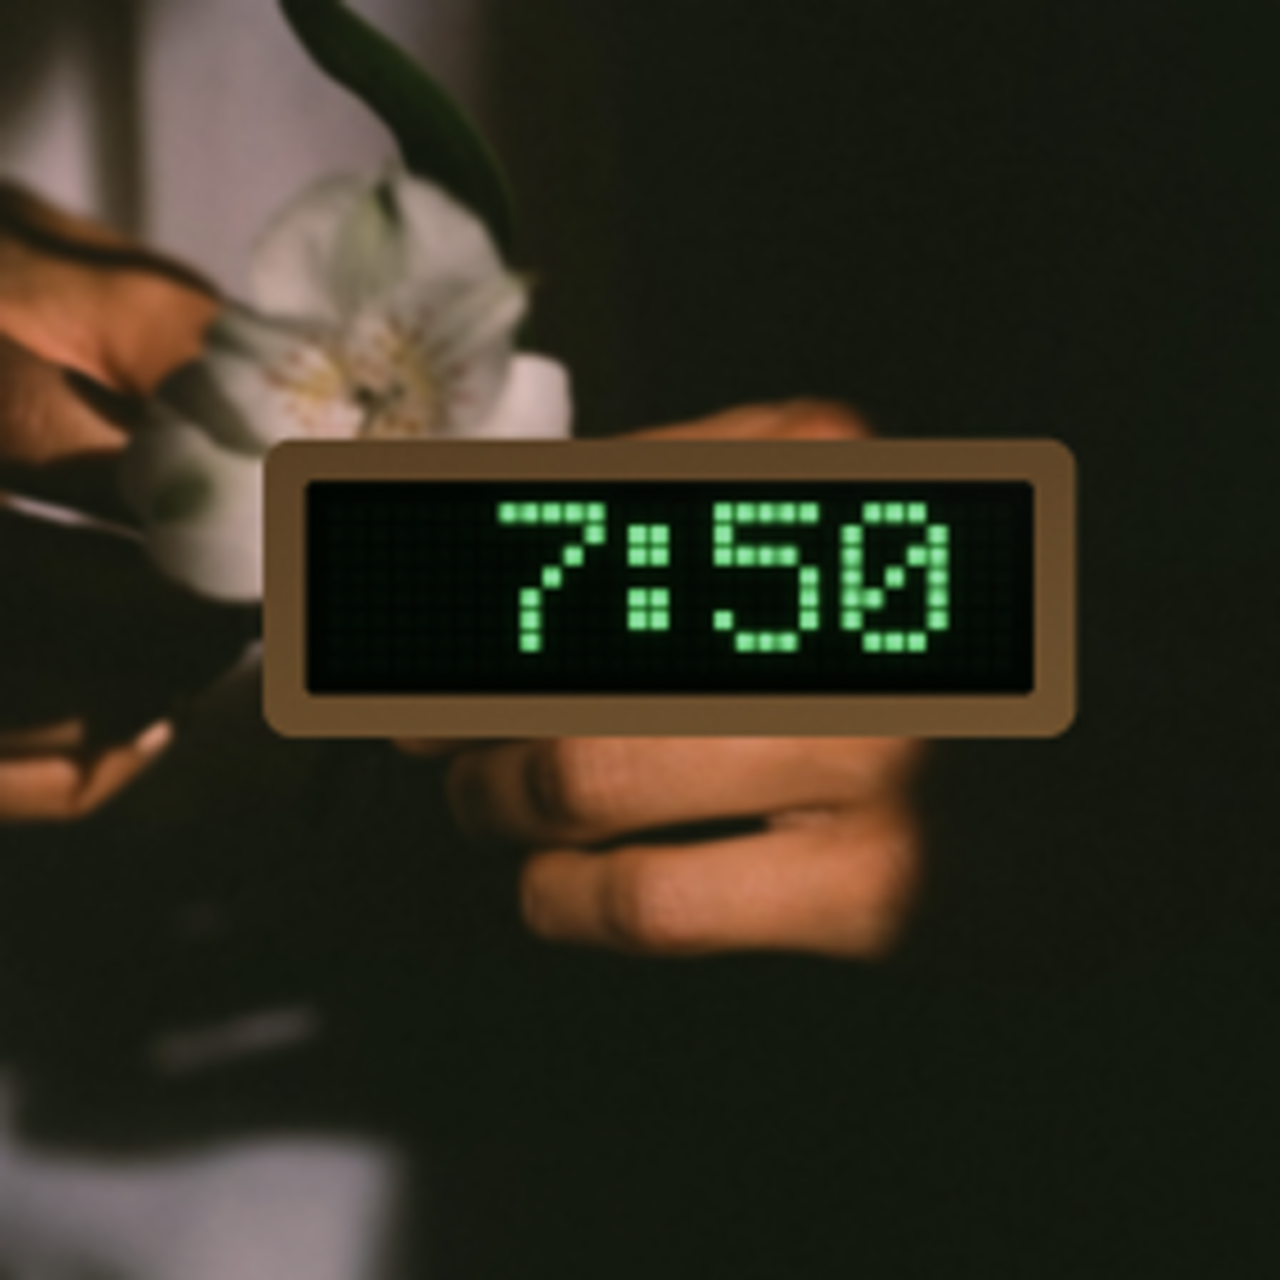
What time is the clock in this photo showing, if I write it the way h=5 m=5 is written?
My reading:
h=7 m=50
